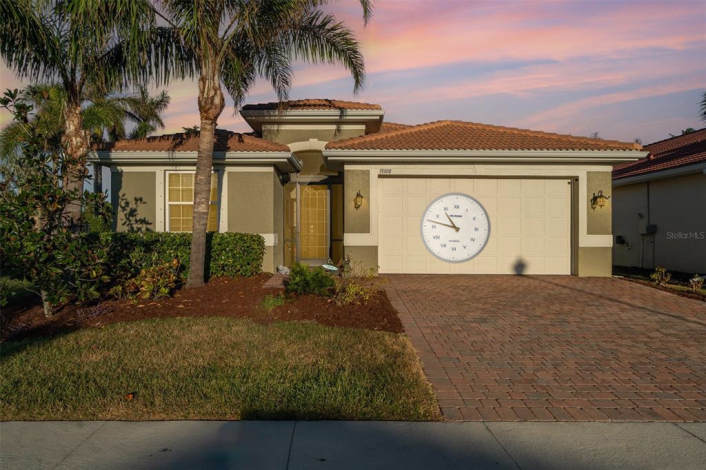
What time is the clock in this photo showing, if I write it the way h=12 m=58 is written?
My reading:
h=10 m=47
